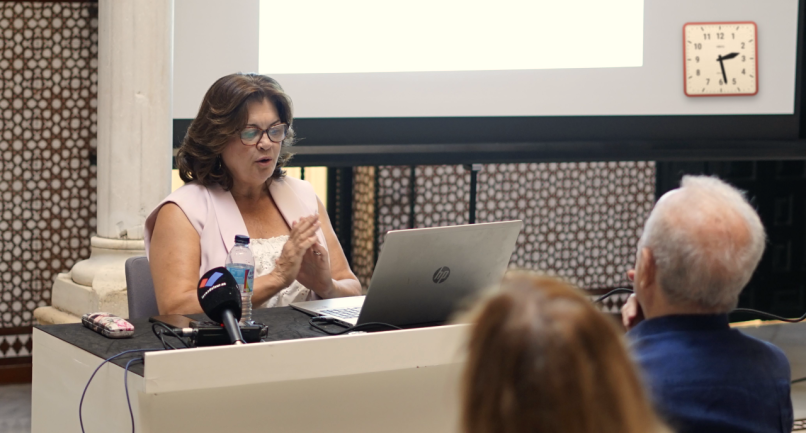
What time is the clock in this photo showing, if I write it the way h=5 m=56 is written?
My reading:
h=2 m=28
